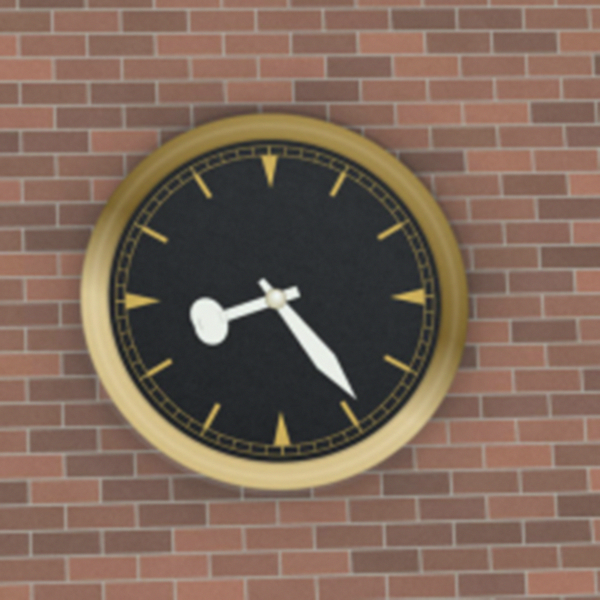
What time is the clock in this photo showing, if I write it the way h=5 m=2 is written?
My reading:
h=8 m=24
